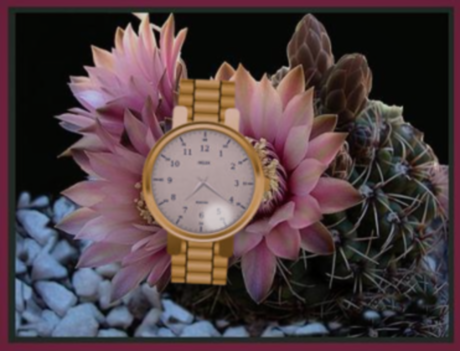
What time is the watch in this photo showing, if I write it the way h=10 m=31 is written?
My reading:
h=7 m=21
